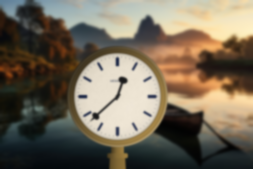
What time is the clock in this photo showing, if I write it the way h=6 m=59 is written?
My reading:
h=12 m=38
